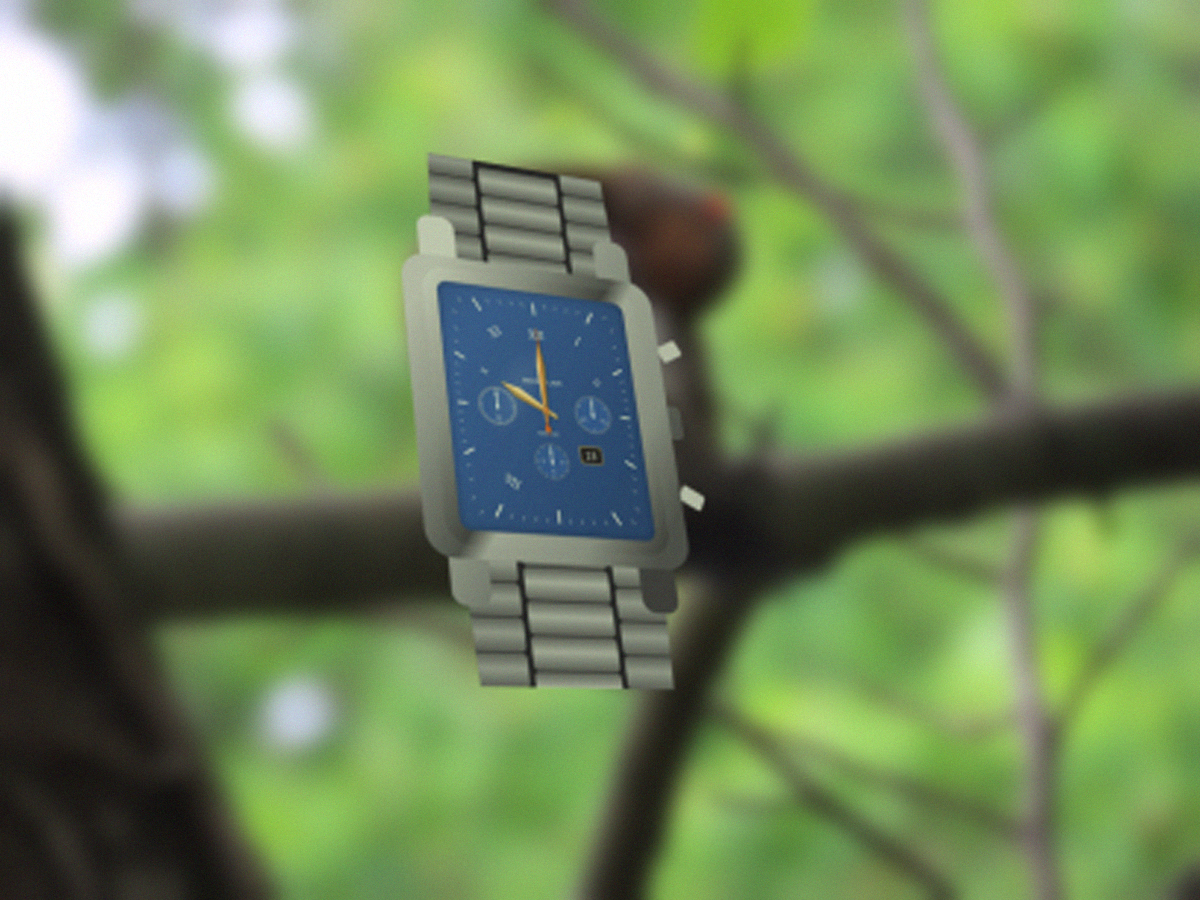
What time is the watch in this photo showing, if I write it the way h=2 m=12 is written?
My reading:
h=10 m=0
